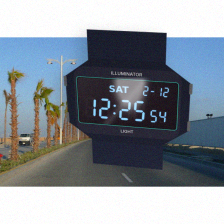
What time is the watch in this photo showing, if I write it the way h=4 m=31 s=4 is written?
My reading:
h=12 m=25 s=54
